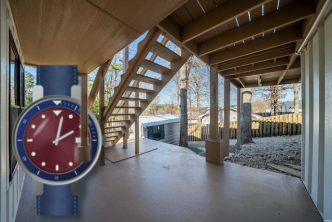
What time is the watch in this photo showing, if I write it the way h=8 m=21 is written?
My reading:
h=2 m=2
